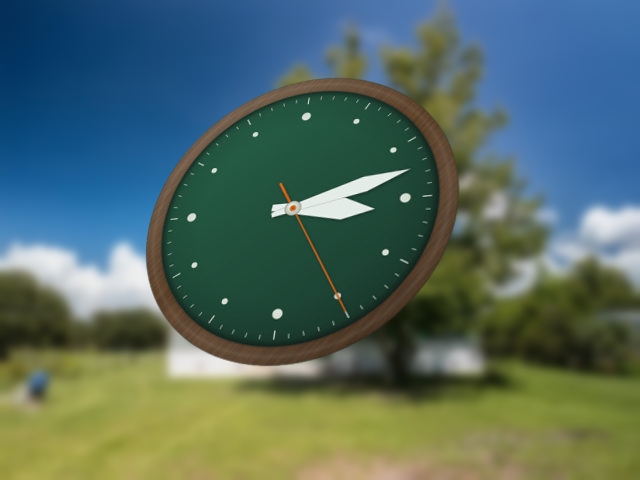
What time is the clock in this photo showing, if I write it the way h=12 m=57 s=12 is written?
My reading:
h=3 m=12 s=25
